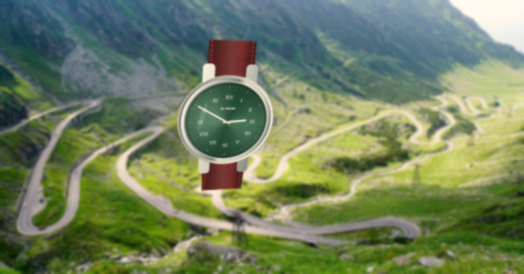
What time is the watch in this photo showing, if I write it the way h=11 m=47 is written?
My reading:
h=2 m=50
